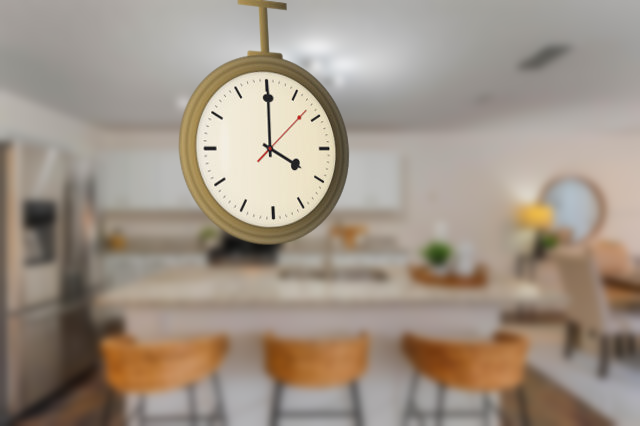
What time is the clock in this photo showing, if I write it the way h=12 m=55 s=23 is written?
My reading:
h=4 m=0 s=8
